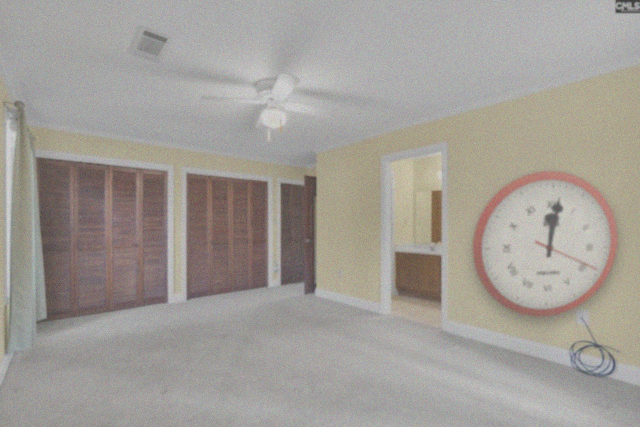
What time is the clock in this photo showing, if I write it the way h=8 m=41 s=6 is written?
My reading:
h=12 m=1 s=19
